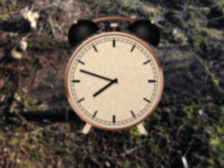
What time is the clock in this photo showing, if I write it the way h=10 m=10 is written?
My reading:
h=7 m=48
